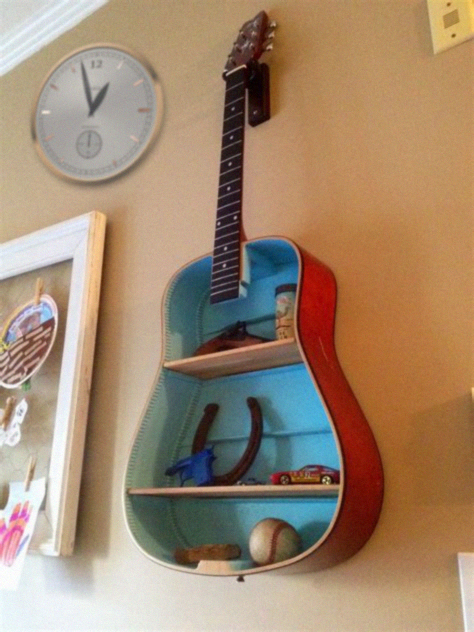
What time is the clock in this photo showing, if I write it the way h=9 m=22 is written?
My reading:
h=12 m=57
